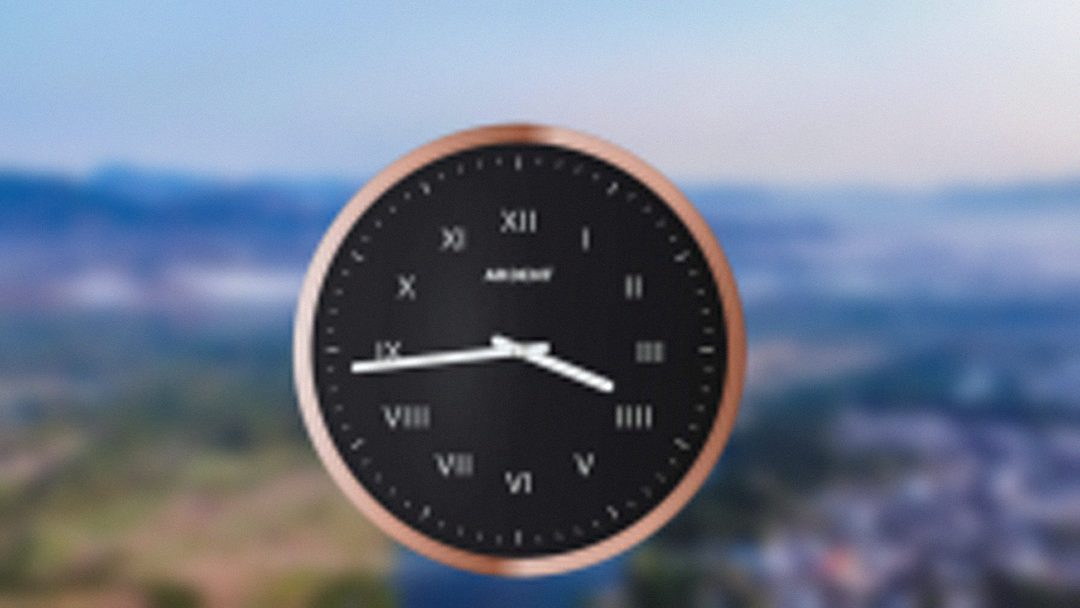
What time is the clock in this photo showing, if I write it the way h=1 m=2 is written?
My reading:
h=3 m=44
